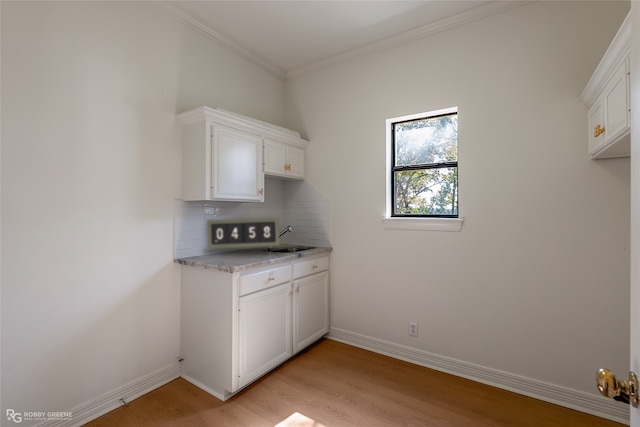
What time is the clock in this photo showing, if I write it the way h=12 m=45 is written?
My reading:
h=4 m=58
